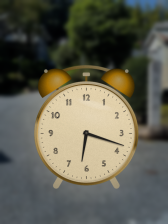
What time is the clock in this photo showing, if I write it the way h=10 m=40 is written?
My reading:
h=6 m=18
